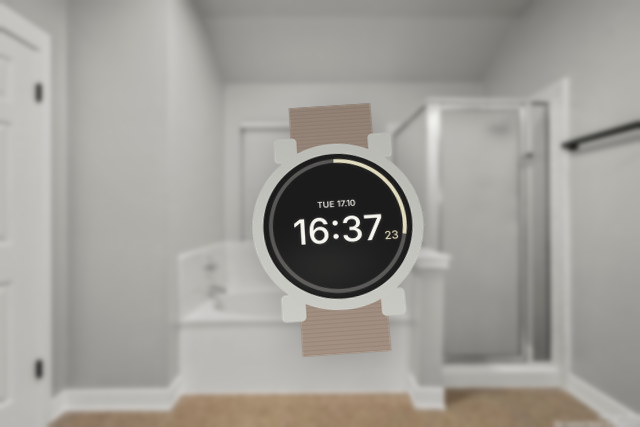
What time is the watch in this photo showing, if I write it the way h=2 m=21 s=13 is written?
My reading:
h=16 m=37 s=23
